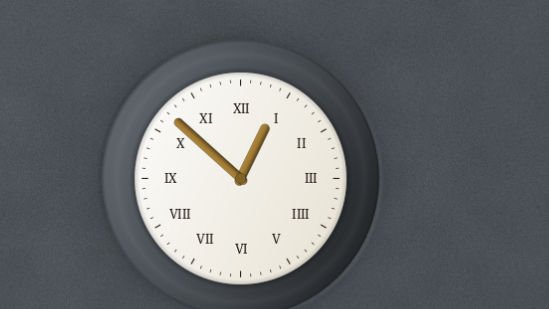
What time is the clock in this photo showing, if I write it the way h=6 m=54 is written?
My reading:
h=12 m=52
